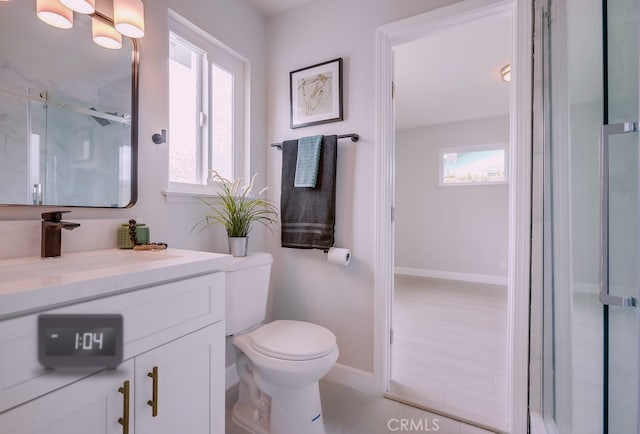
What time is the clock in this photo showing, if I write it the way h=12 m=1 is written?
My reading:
h=1 m=4
